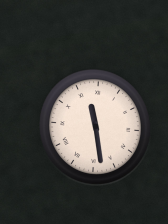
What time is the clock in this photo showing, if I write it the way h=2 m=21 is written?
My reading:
h=11 m=28
